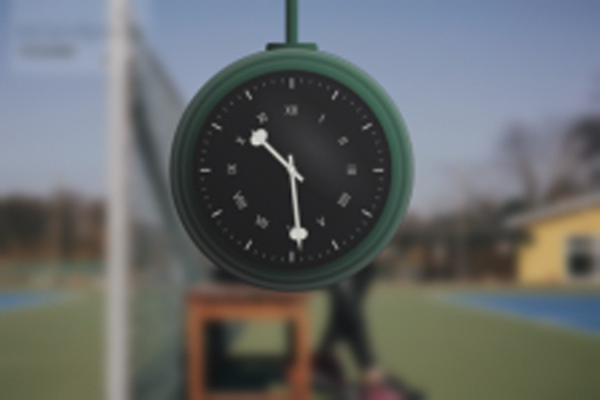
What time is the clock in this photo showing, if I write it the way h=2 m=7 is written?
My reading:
h=10 m=29
